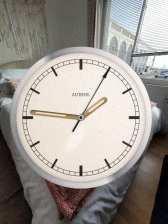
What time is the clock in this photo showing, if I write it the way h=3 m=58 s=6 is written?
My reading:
h=1 m=46 s=5
